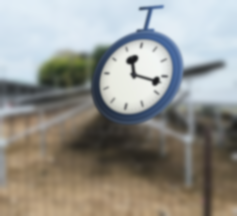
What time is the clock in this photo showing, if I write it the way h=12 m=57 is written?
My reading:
h=11 m=17
